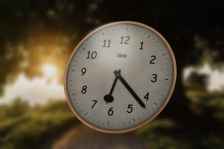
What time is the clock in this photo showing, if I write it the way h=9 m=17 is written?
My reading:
h=6 m=22
